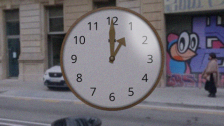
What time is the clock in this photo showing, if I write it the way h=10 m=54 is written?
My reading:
h=1 m=0
